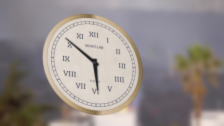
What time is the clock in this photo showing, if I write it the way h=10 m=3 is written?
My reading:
h=5 m=51
